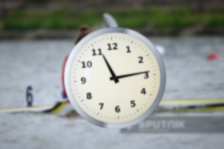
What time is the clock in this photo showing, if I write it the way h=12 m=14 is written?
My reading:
h=11 m=14
